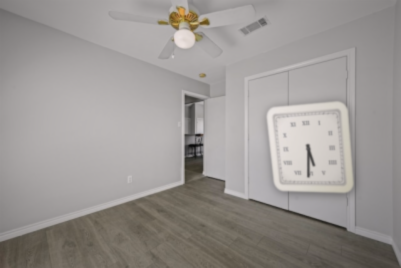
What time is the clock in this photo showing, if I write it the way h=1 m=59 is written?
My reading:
h=5 m=31
